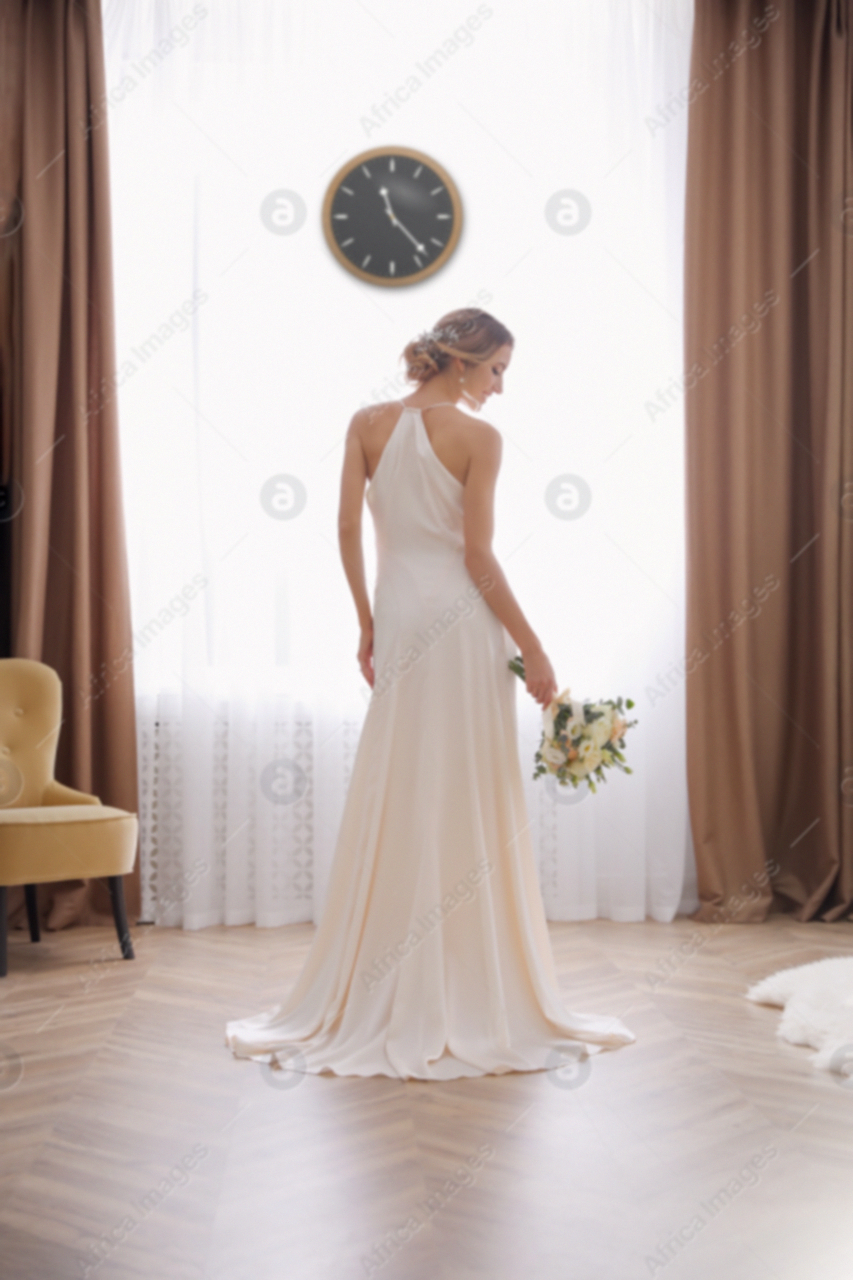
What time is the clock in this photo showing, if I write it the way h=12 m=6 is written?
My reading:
h=11 m=23
